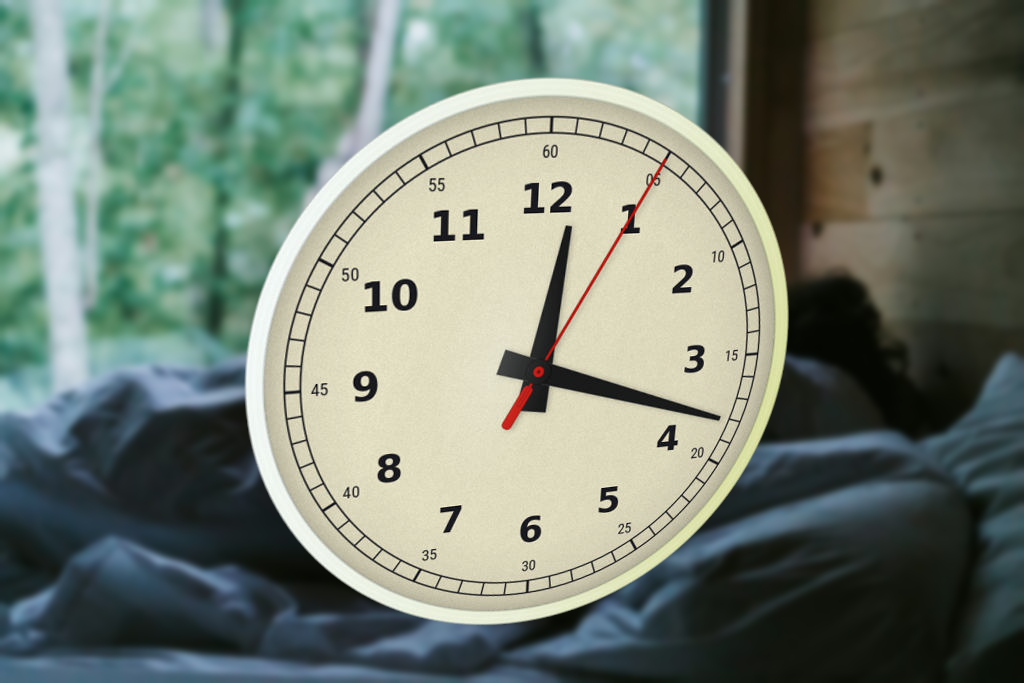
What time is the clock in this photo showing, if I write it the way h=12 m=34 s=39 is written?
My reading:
h=12 m=18 s=5
